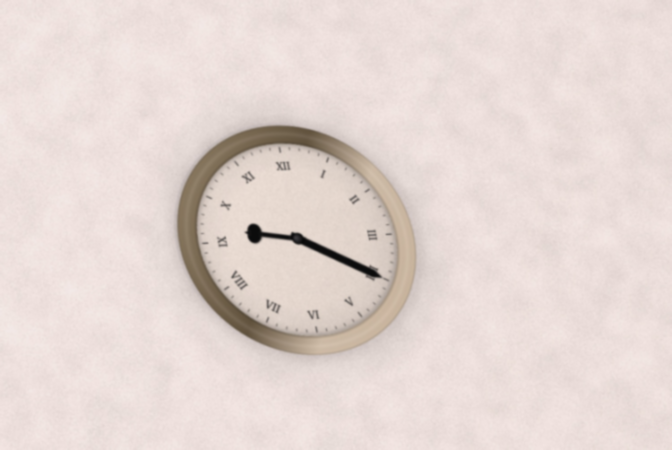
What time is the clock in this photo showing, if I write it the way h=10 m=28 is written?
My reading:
h=9 m=20
